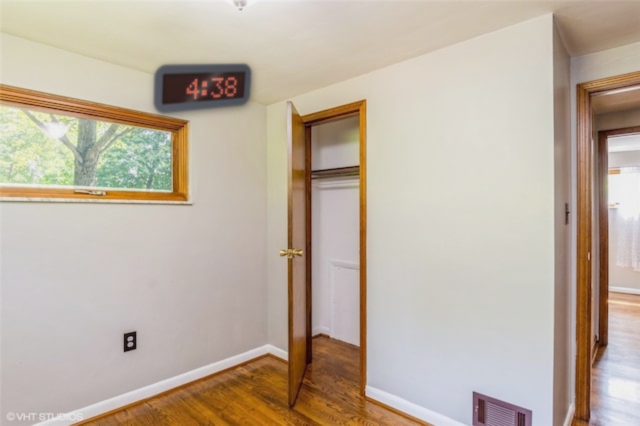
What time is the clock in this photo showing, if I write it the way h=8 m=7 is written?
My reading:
h=4 m=38
